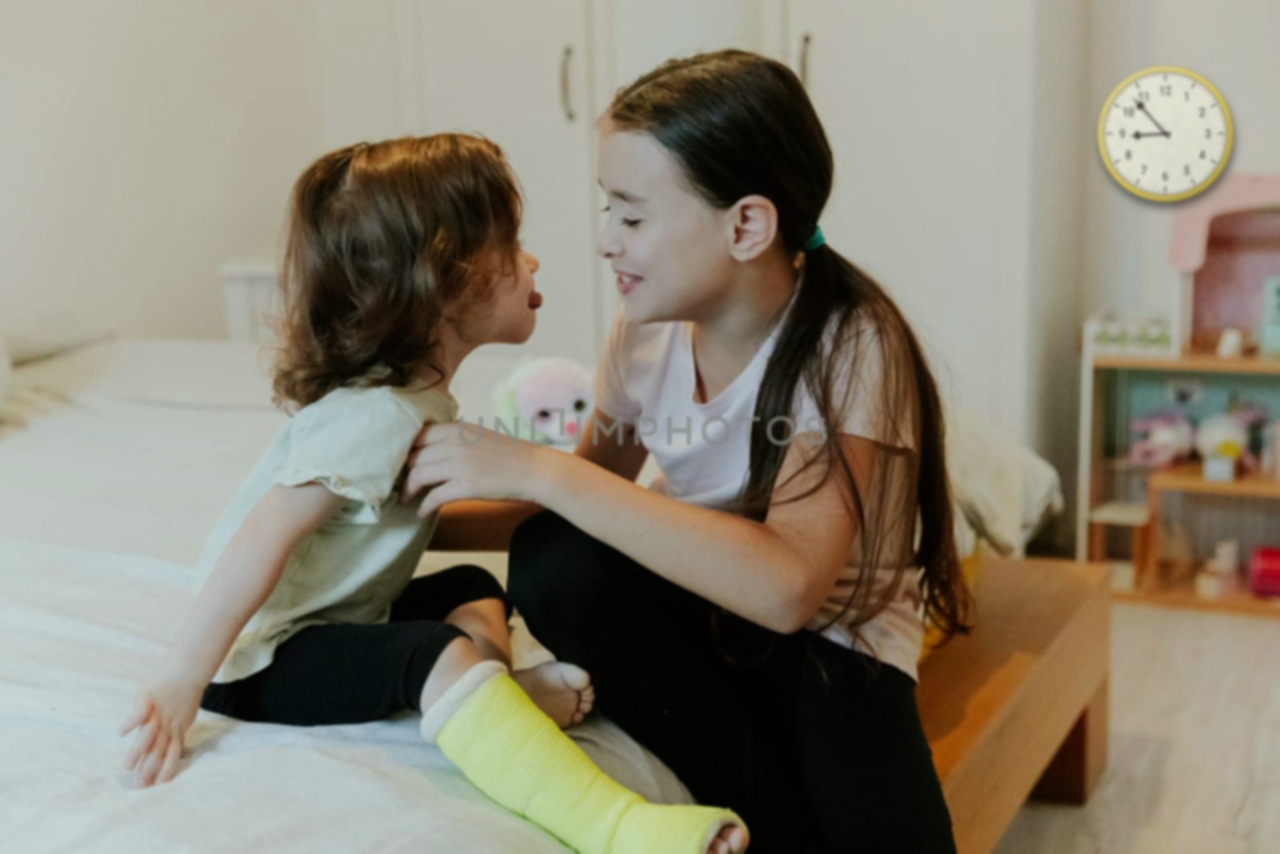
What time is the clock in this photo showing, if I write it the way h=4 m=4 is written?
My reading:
h=8 m=53
